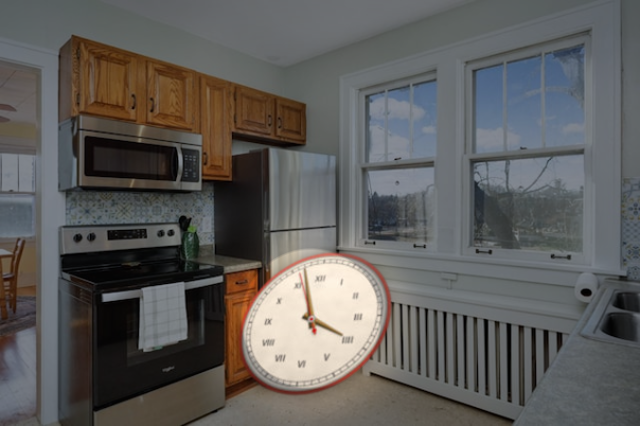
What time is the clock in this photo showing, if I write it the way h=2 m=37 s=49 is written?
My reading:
h=3 m=56 s=56
